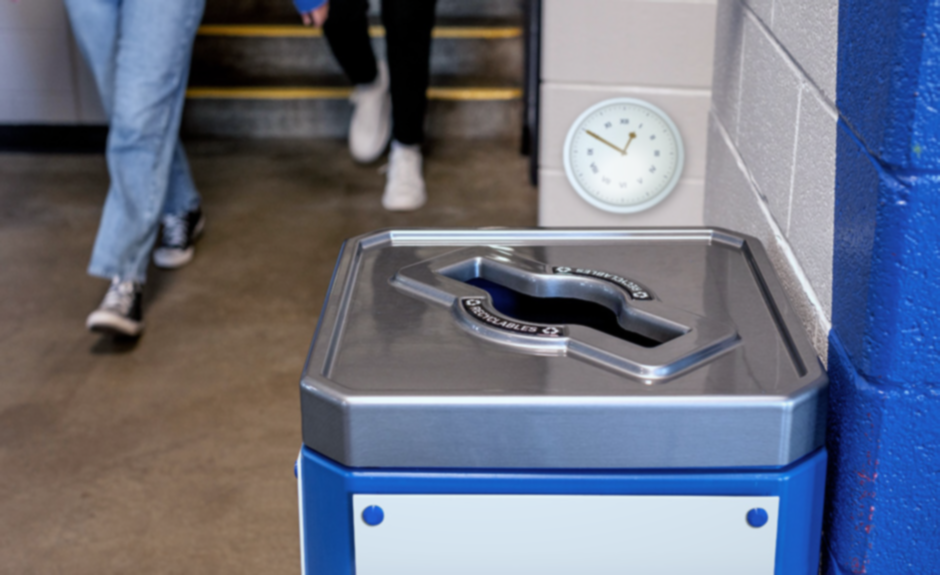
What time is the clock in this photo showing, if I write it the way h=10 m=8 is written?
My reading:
h=12 m=50
